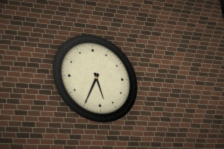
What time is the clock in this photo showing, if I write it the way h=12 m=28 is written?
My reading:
h=5 m=35
